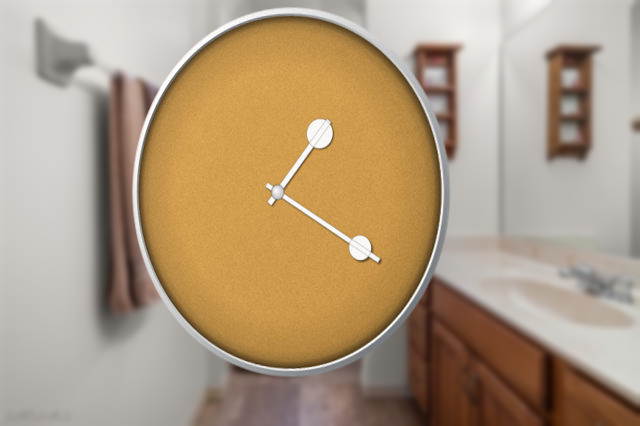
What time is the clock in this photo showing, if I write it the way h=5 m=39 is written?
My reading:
h=1 m=20
